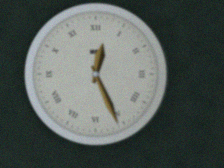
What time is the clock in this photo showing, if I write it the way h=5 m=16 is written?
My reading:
h=12 m=26
